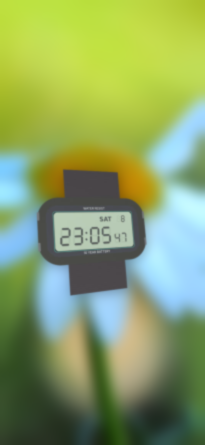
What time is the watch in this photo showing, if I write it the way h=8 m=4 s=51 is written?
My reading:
h=23 m=5 s=47
